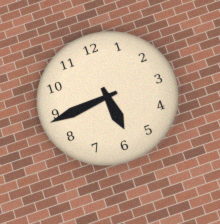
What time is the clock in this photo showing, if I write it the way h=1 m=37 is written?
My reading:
h=5 m=44
